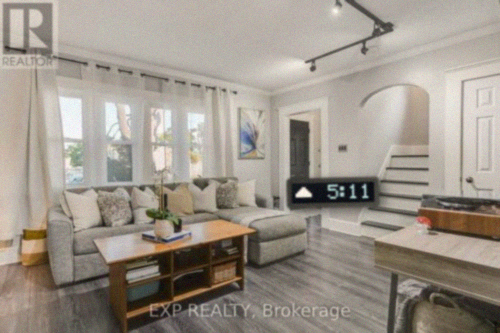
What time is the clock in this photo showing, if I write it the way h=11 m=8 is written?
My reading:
h=5 m=11
